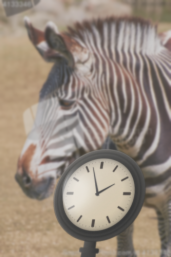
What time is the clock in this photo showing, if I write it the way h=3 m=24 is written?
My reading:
h=1 m=57
